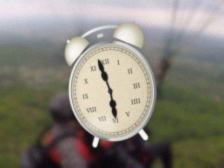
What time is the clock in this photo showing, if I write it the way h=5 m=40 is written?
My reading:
h=5 m=58
